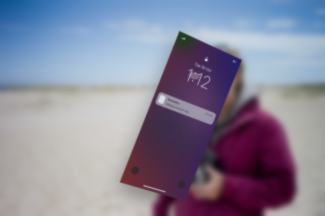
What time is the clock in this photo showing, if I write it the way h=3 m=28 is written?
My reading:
h=1 m=12
